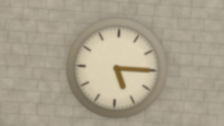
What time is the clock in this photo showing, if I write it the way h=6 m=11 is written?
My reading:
h=5 m=15
